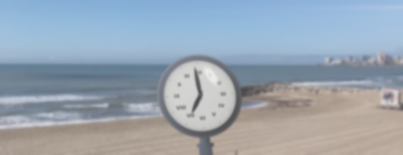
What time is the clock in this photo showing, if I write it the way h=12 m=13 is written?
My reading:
h=6 m=59
